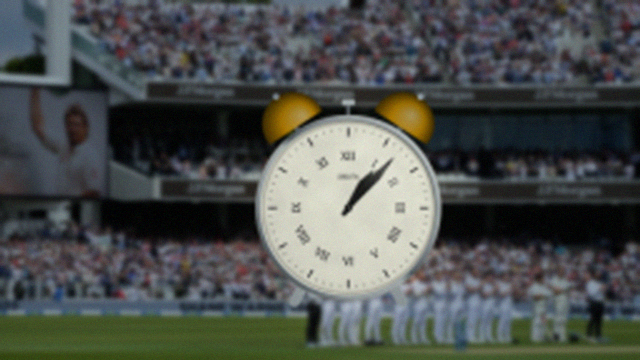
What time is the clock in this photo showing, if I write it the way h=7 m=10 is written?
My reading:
h=1 m=7
